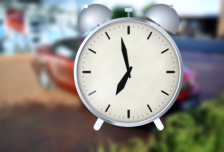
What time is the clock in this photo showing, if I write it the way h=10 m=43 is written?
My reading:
h=6 m=58
